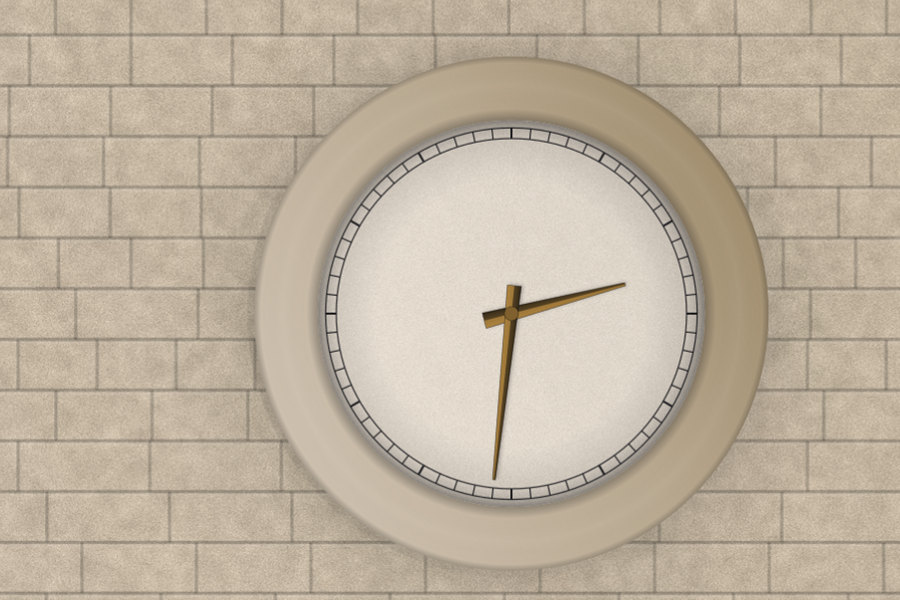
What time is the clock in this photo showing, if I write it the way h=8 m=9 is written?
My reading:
h=2 m=31
